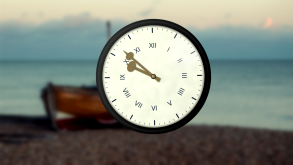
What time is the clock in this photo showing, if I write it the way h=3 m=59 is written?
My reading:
h=9 m=52
